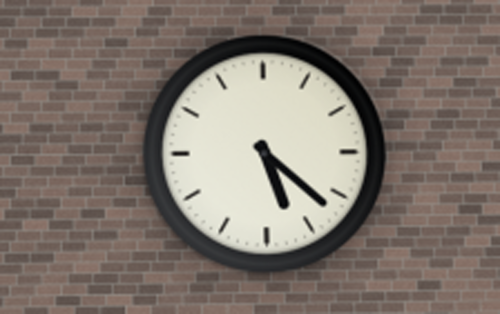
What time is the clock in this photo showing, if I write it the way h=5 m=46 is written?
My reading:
h=5 m=22
